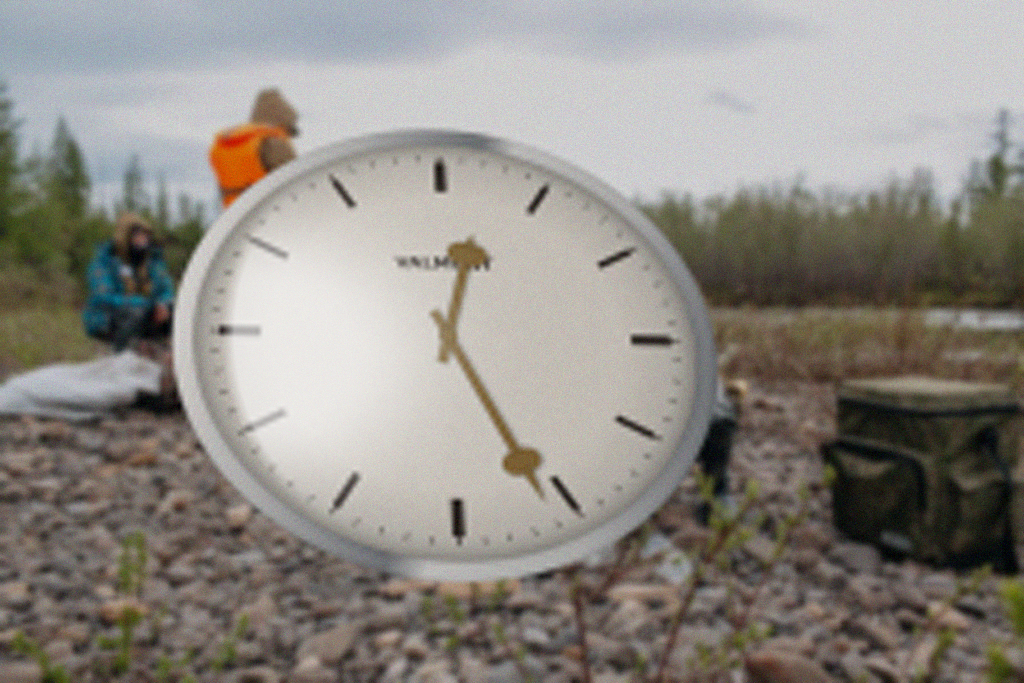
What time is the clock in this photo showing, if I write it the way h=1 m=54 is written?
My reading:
h=12 m=26
